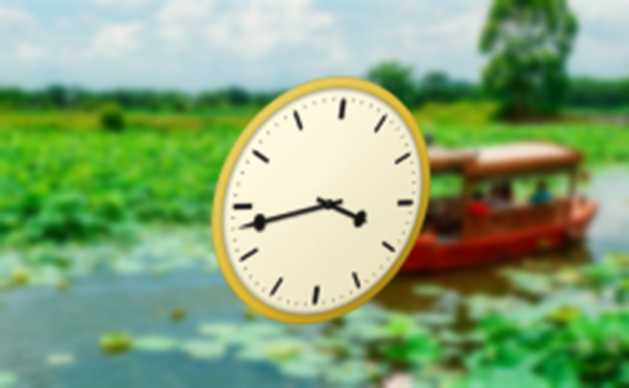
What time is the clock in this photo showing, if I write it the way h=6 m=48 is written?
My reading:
h=3 m=43
